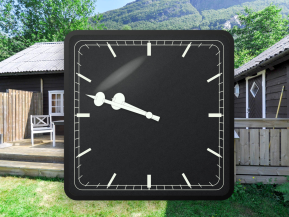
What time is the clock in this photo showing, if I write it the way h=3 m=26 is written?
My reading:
h=9 m=48
